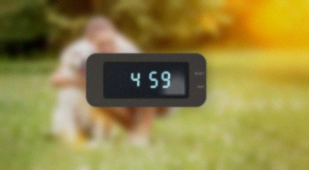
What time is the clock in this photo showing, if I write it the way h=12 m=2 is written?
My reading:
h=4 m=59
